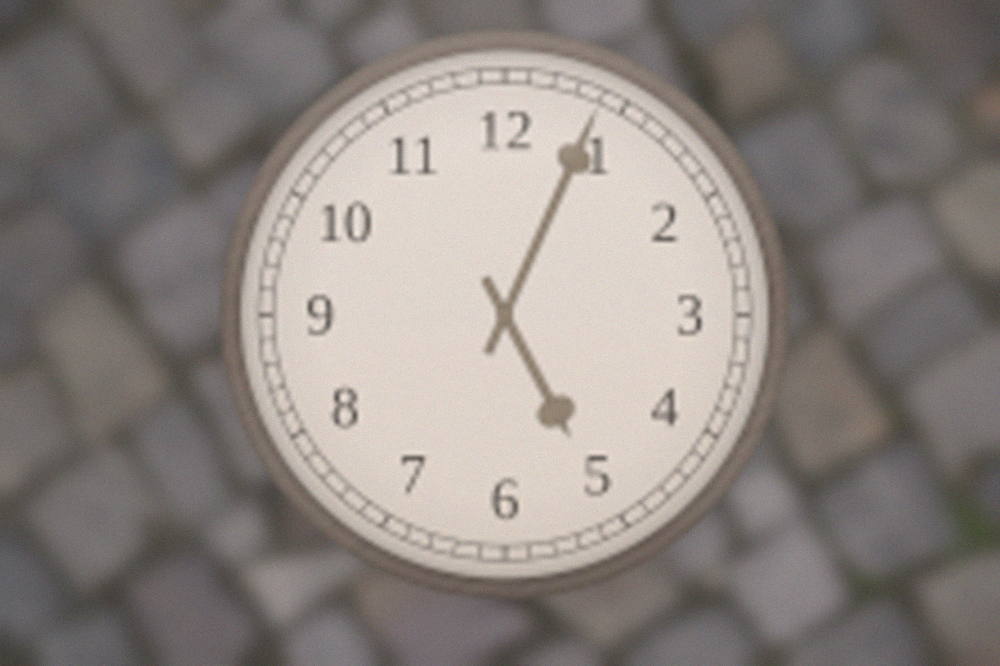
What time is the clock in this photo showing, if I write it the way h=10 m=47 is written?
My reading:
h=5 m=4
